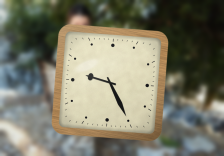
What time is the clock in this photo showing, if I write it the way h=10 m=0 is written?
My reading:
h=9 m=25
